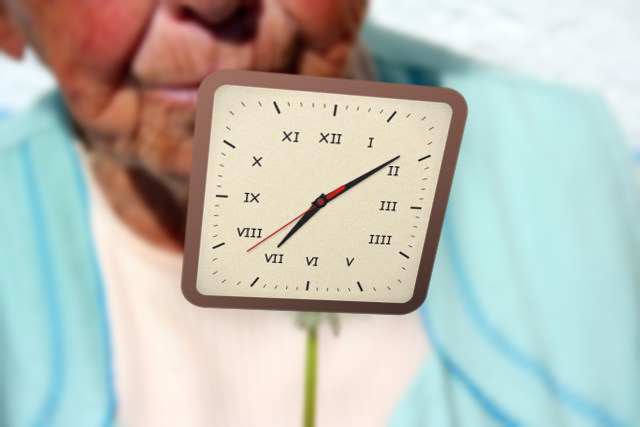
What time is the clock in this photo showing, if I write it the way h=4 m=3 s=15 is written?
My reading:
h=7 m=8 s=38
